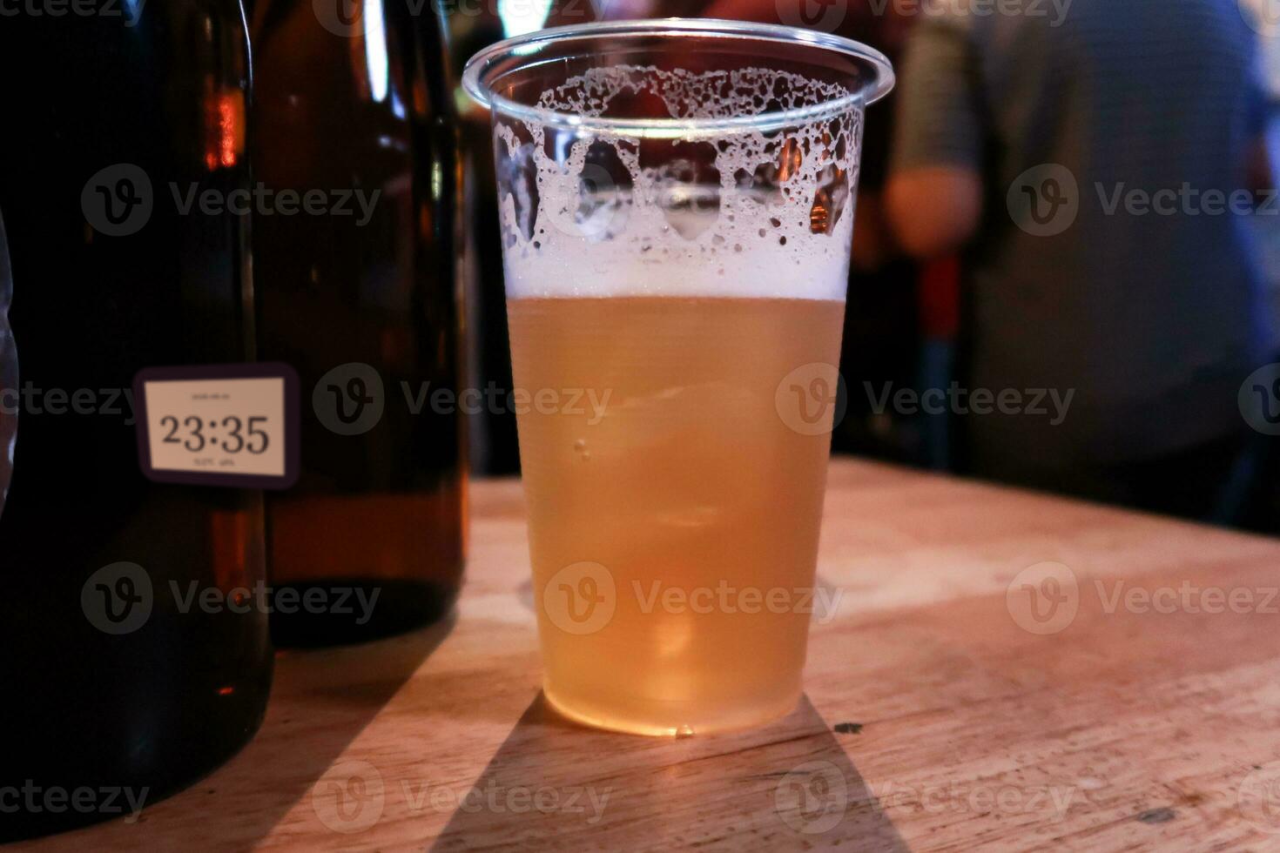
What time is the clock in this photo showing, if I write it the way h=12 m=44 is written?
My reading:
h=23 m=35
